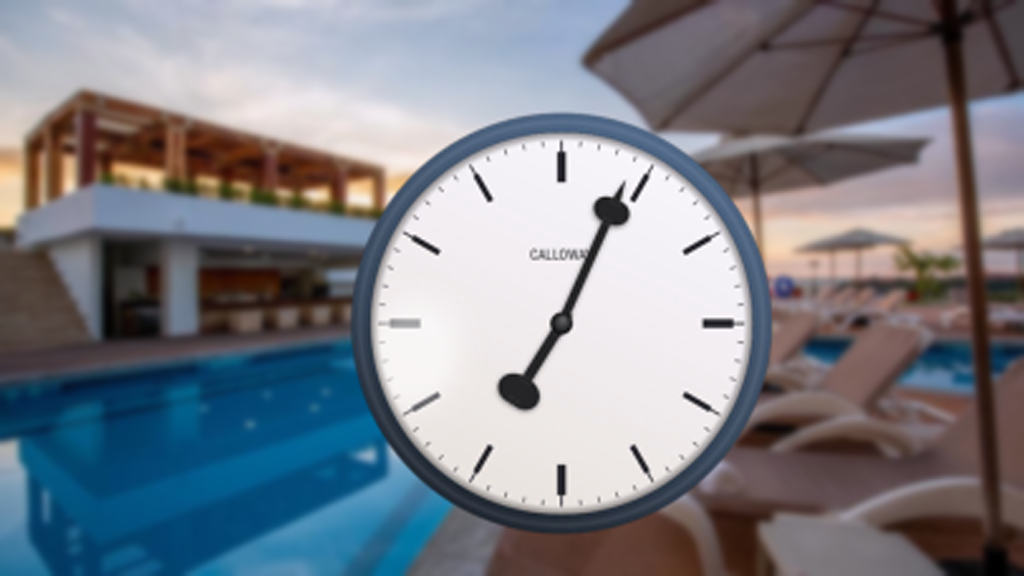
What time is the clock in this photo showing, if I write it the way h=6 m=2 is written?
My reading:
h=7 m=4
